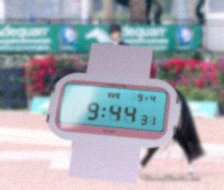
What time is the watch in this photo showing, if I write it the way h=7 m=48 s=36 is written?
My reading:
h=9 m=44 s=31
